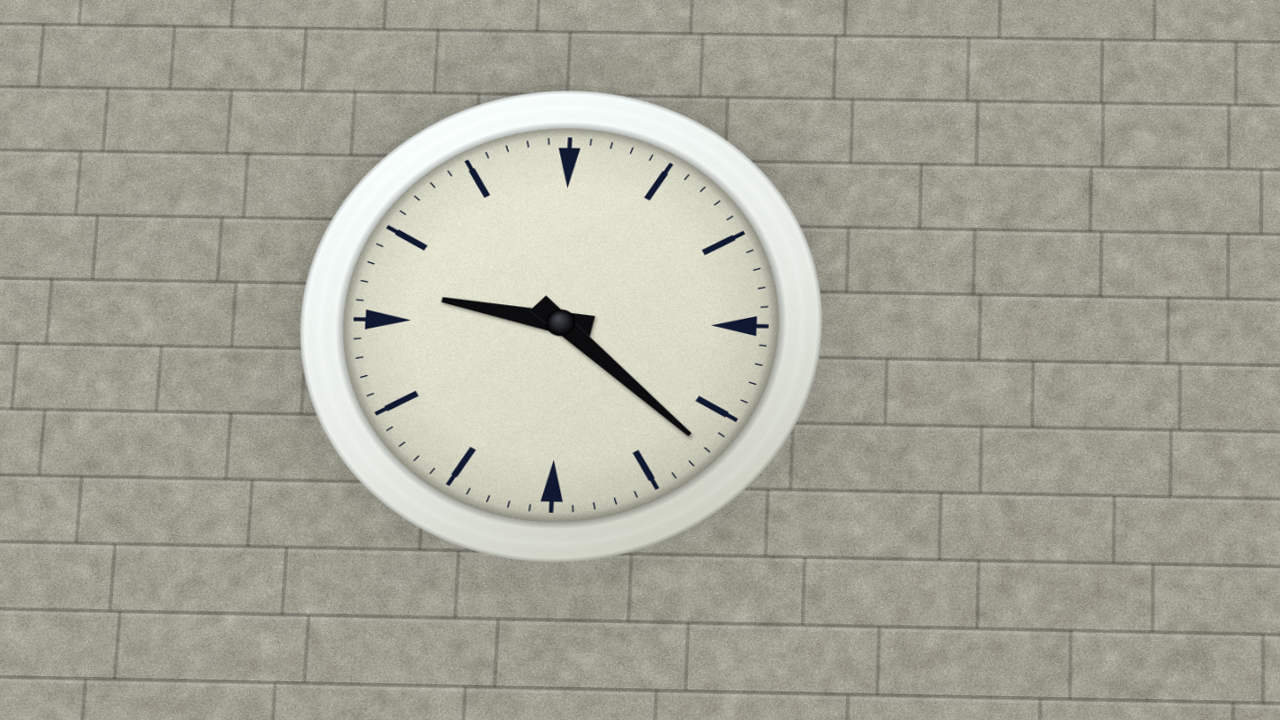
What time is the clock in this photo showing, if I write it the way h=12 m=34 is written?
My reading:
h=9 m=22
